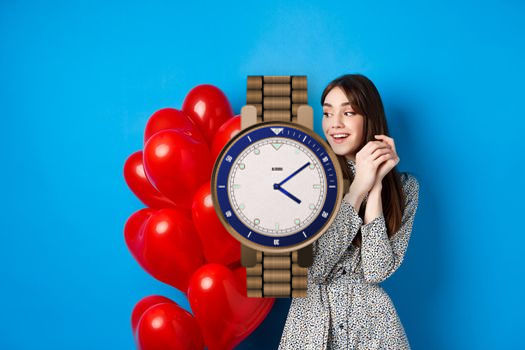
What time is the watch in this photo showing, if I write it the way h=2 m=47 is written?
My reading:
h=4 m=9
